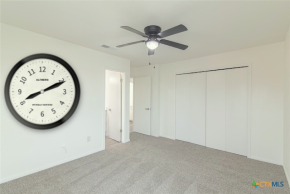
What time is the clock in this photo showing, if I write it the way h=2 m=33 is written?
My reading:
h=8 m=11
